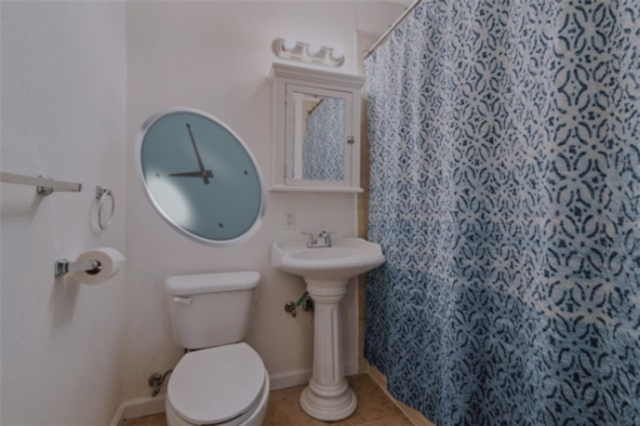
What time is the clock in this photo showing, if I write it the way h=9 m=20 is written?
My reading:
h=9 m=0
